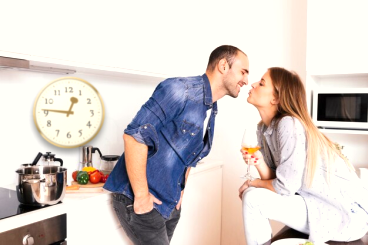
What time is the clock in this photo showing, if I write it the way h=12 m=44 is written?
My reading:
h=12 m=46
